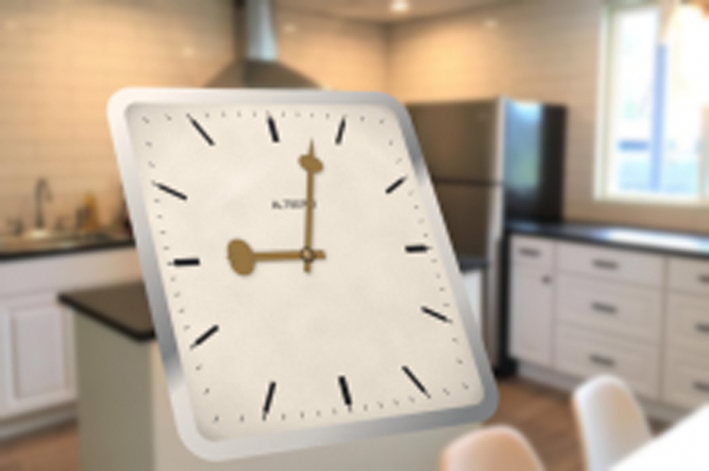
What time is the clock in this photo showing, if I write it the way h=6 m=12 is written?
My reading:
h=9 m=3
